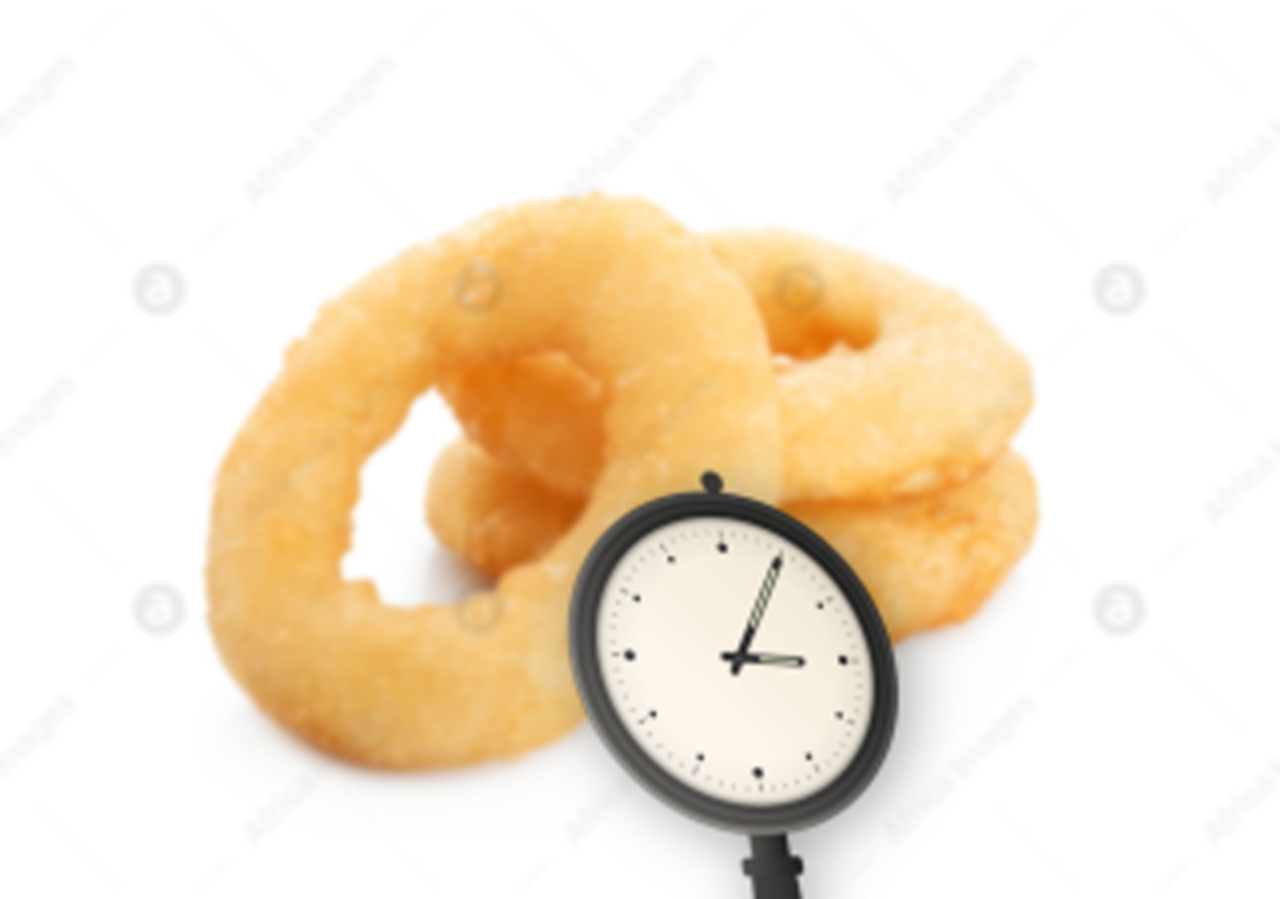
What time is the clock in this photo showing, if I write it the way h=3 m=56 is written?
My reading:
h=3 m=5
